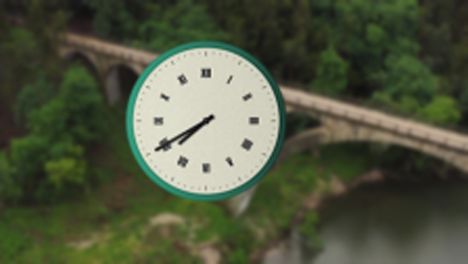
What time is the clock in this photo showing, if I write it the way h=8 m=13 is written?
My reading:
h=7 m=40
